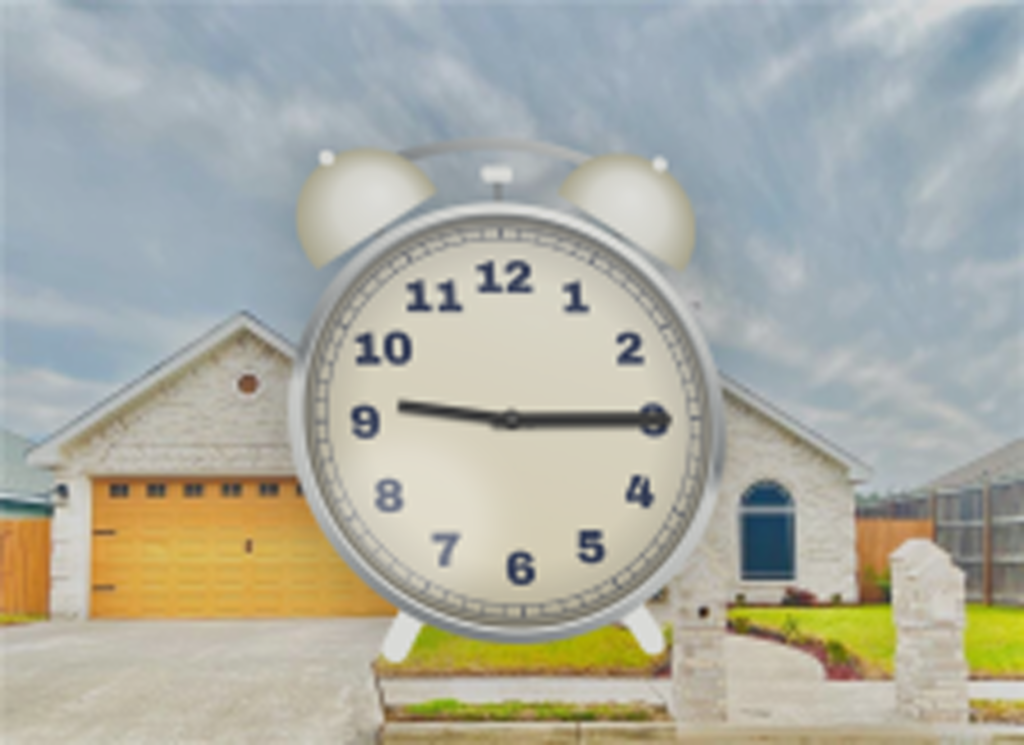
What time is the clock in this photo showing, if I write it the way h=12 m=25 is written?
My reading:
h=9 m=15
